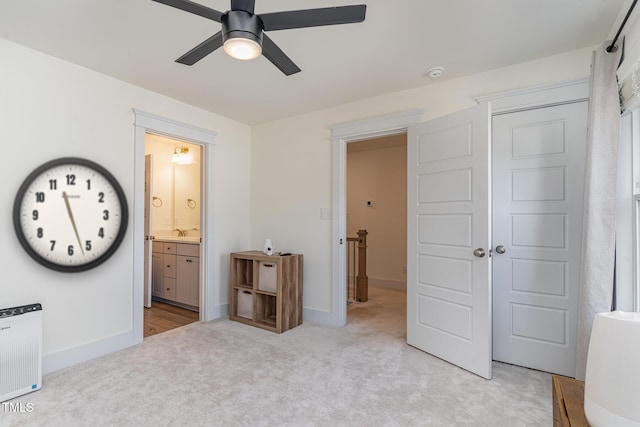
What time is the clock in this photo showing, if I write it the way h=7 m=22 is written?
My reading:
h=11 m=27
